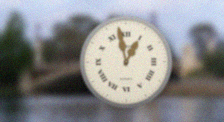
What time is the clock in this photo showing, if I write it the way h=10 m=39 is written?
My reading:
h=12 m=58
